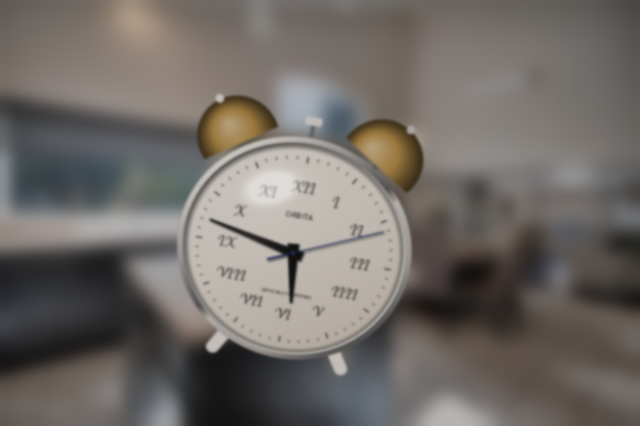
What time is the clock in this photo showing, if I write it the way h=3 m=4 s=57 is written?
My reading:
h=5 m=47 s=11
